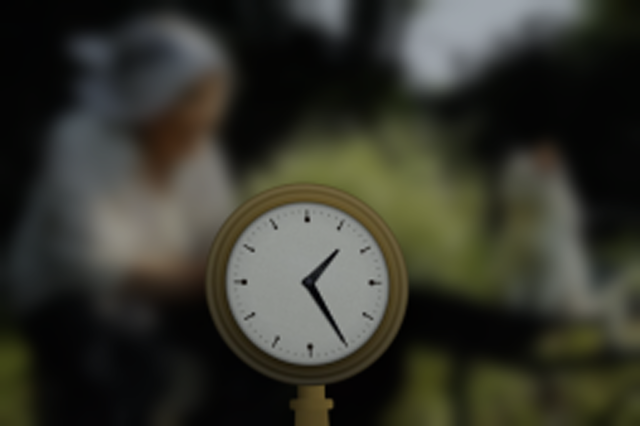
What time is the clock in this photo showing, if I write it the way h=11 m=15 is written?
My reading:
h=1 m=25
